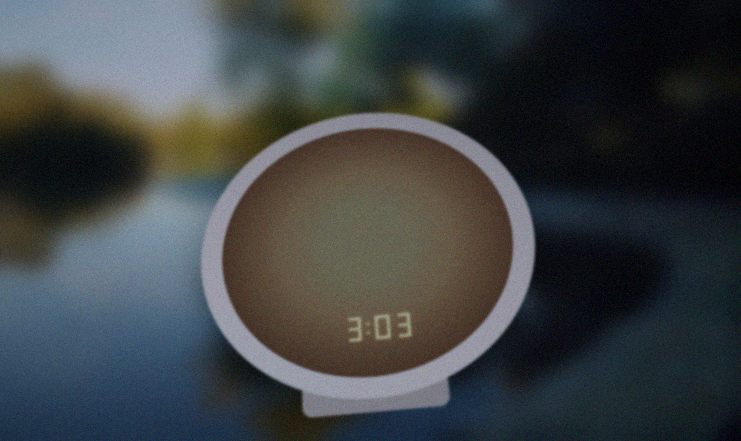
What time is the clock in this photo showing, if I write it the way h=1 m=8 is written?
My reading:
h=3 m=3
